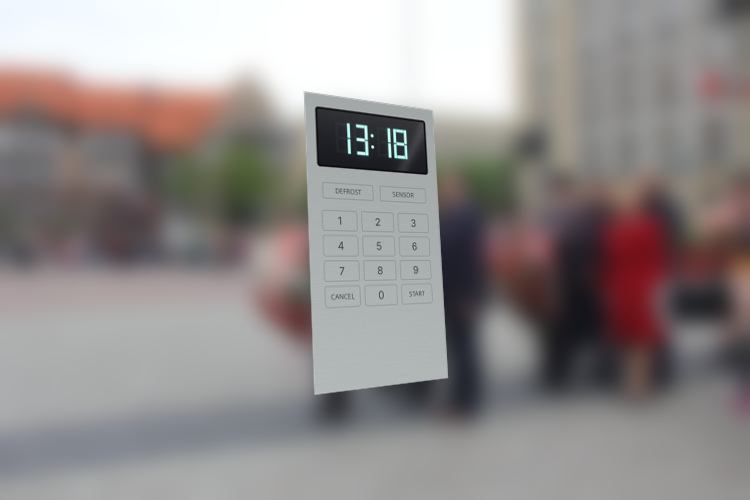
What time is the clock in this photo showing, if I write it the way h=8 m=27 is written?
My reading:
h=13 m=18
